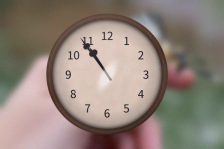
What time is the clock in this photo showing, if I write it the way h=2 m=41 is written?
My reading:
h=10 m=54
